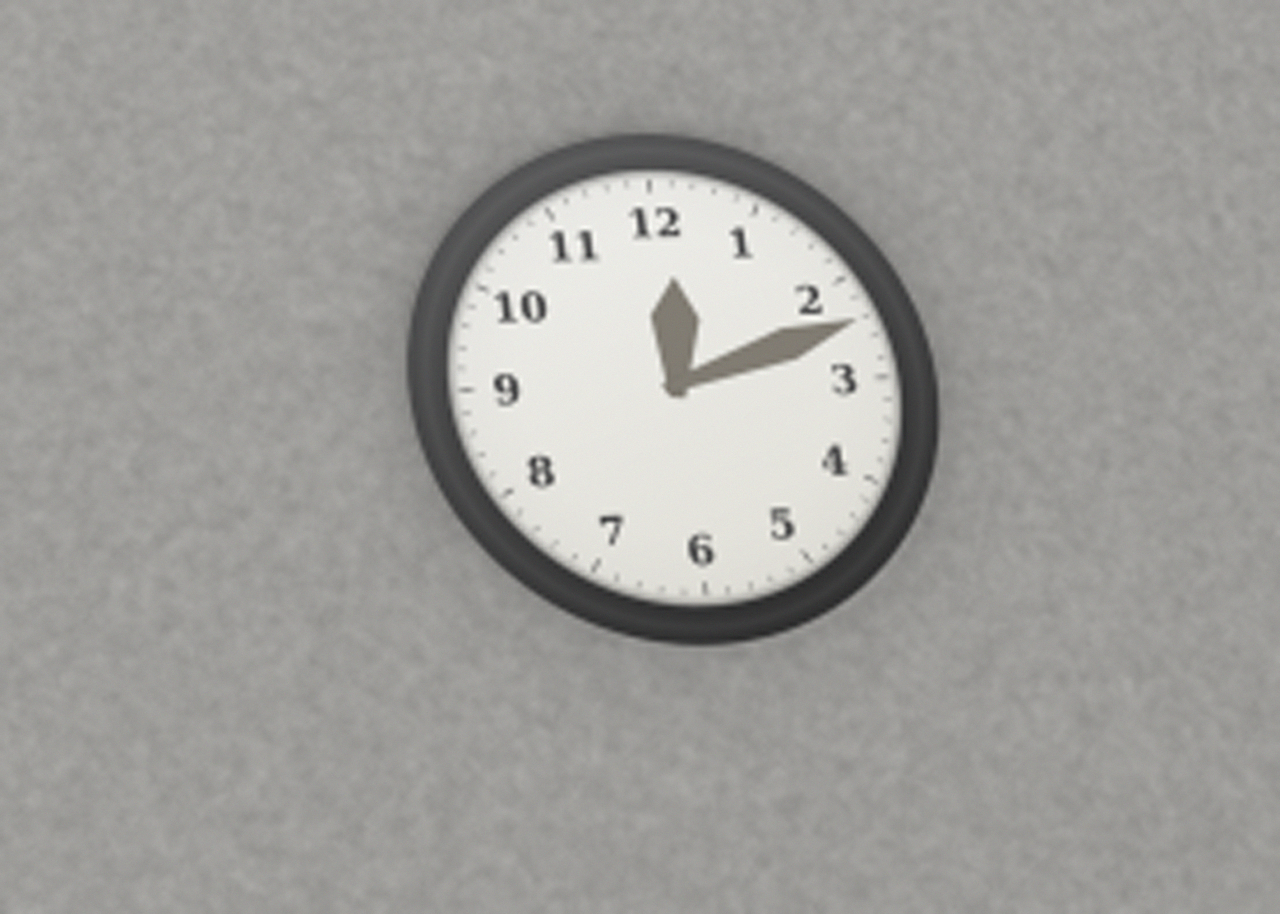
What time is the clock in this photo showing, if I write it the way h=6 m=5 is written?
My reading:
h=12 m=12
